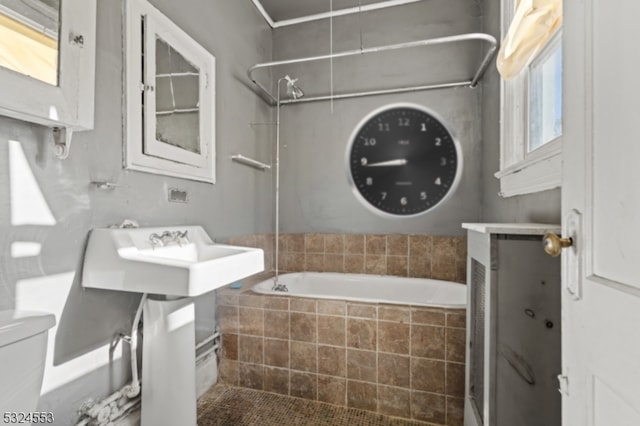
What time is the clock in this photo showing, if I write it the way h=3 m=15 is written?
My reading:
h=8 m=44
